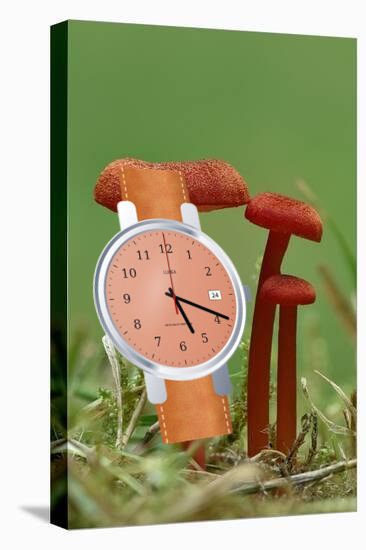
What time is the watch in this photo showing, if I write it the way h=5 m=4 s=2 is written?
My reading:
h=5 m=19 s=0
